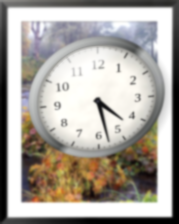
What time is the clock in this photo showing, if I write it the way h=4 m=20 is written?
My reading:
h=4 m=28
